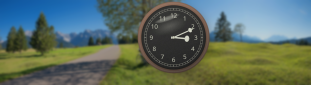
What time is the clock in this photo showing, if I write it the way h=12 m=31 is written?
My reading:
h=3 m=11
